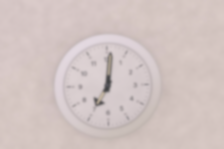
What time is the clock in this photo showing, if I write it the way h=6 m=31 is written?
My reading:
h=7 m=1
